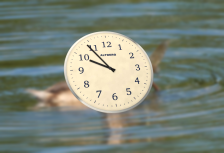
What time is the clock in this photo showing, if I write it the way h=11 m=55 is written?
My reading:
h=9 m=54
